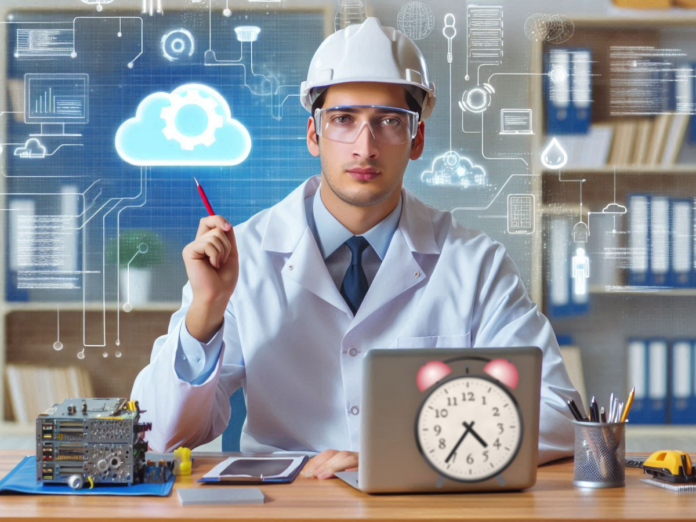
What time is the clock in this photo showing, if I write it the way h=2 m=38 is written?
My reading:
h=4 m=36
